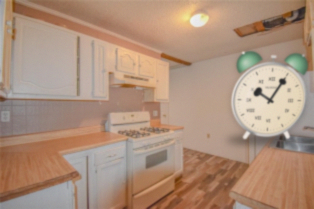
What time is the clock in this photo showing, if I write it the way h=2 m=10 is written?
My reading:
h=10 m=5
